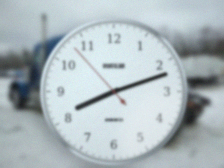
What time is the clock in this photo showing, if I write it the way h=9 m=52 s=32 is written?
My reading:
h=8 m=11 s=53
